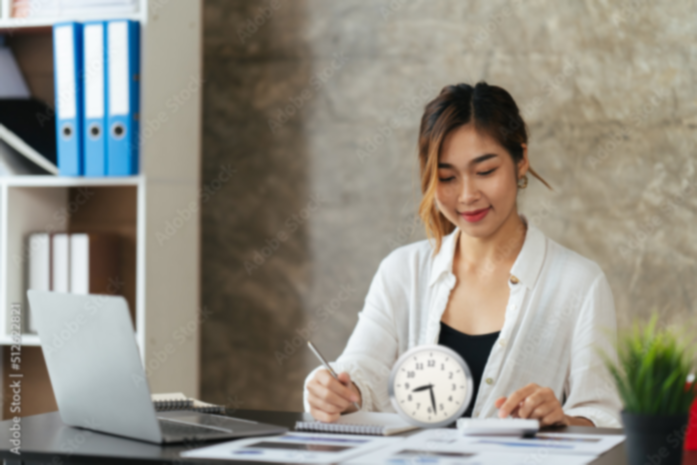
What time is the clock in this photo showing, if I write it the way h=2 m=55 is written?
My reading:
h=8 m=28
